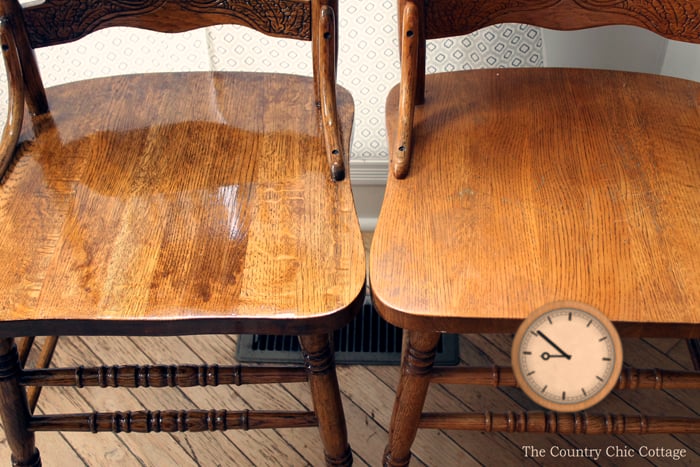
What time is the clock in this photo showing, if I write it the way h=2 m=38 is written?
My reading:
h=8 m=51
